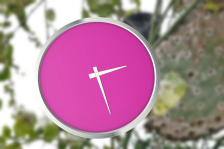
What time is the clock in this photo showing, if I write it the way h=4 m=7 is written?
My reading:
h=2 m=27
